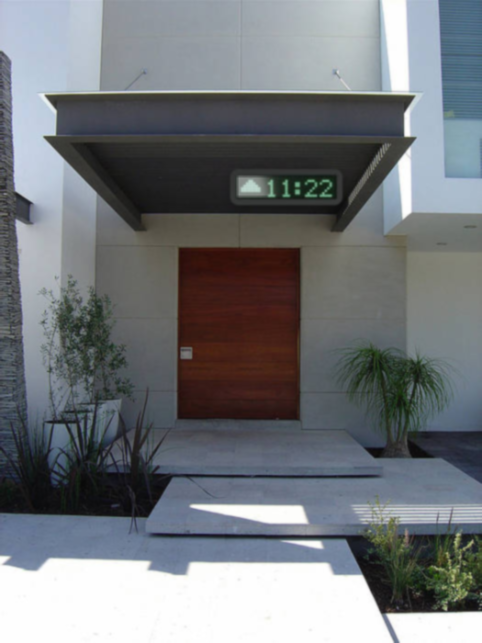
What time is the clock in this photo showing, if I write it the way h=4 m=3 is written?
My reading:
h=11 m=22
